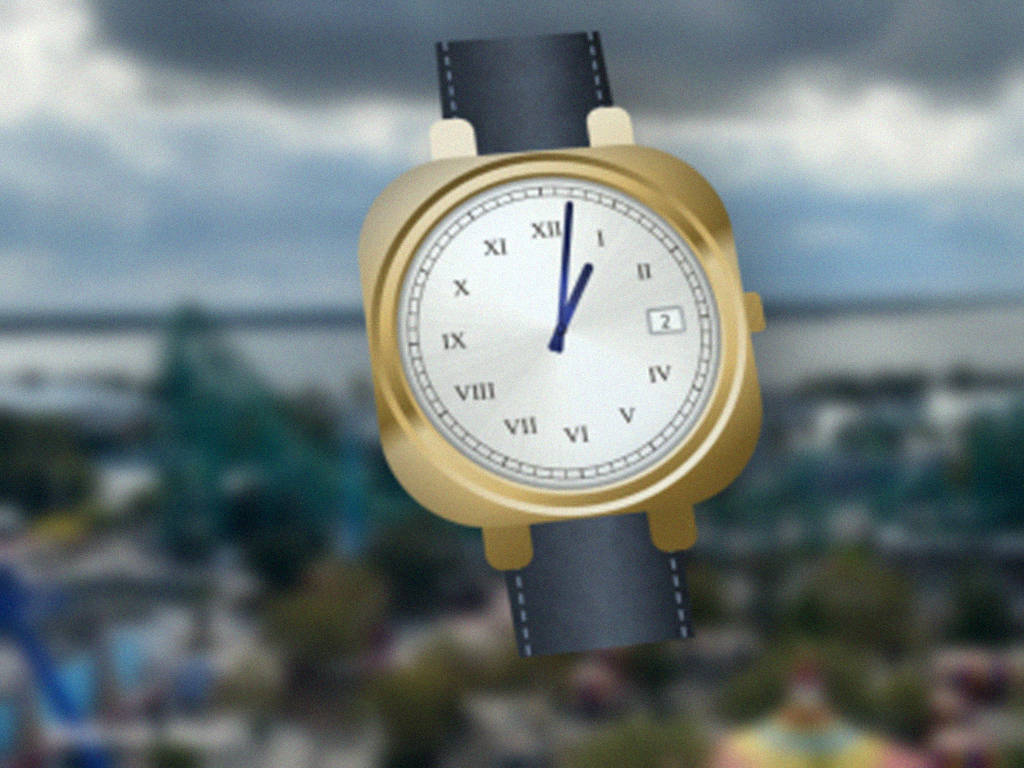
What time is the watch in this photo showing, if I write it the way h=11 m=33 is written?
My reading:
h=1 m=2
